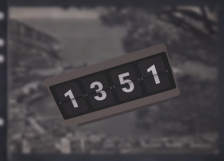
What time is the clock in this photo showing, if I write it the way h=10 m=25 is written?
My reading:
h=13 m=51
